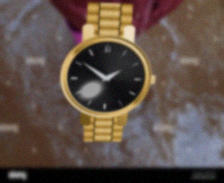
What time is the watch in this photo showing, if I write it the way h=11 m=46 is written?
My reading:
h=1 m=51
